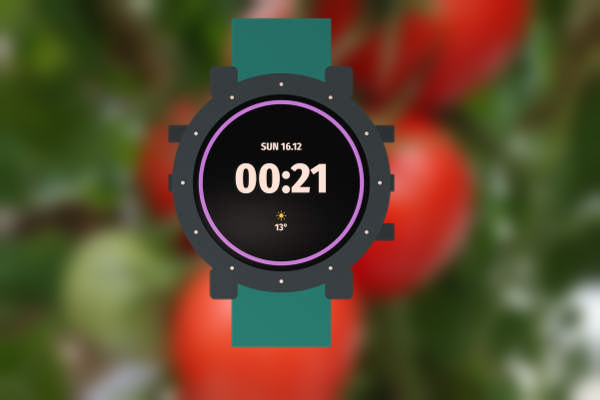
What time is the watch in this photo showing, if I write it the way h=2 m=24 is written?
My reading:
h=0 m=21
